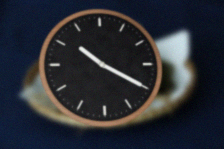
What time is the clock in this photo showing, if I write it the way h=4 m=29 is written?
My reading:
h=10 m=20
